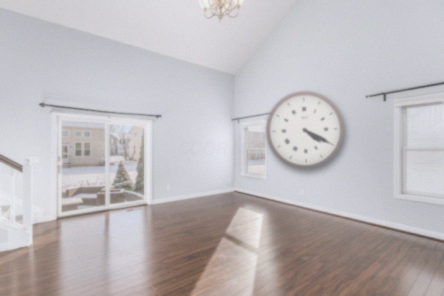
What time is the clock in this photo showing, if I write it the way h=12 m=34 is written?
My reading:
h=4 m=20
